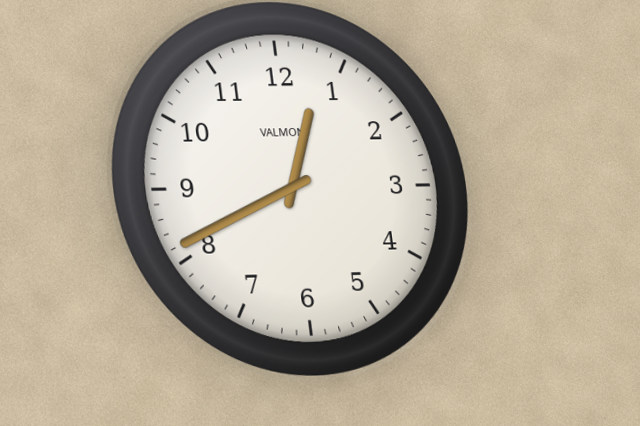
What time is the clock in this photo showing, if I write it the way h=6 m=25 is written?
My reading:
h=12 m=41
